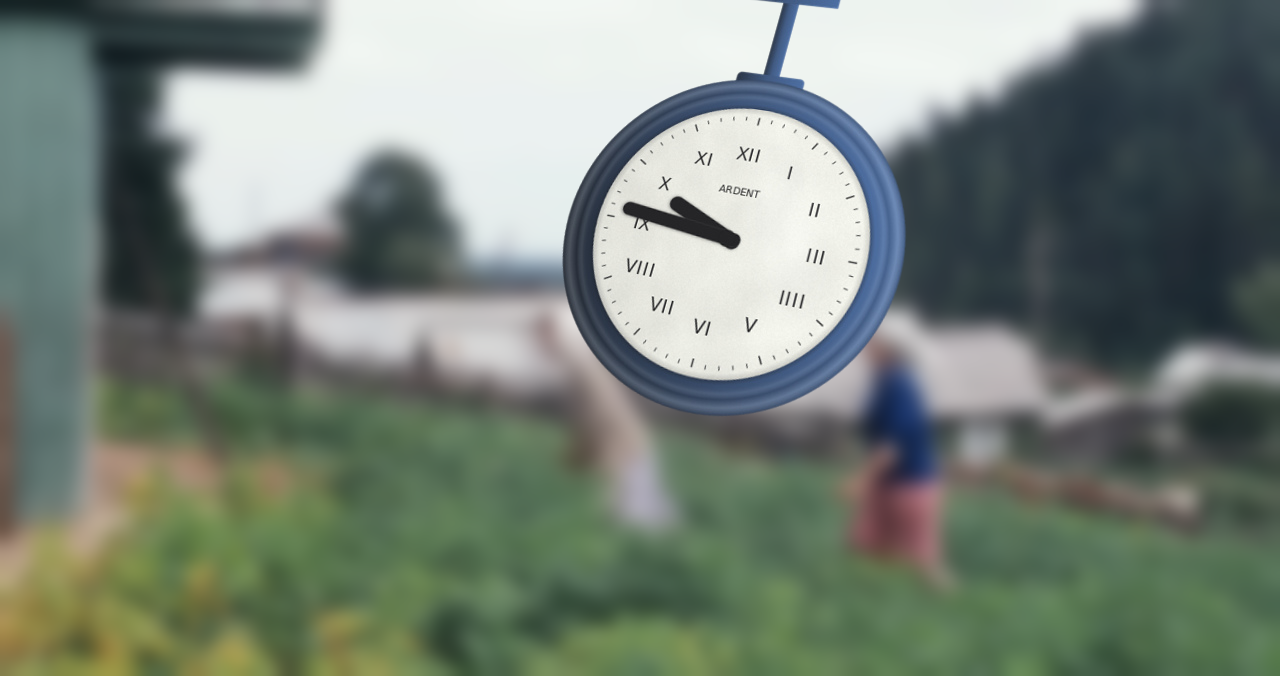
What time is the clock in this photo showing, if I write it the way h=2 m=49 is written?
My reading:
h=9 m=46
